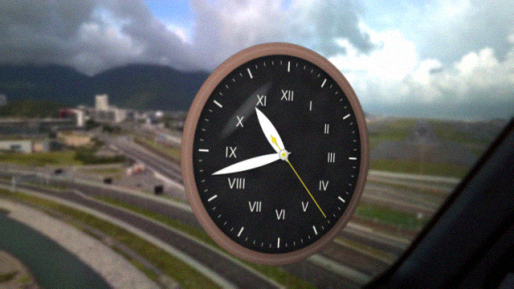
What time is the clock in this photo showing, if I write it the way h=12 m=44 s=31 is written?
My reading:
h=10 m=42 s=23
